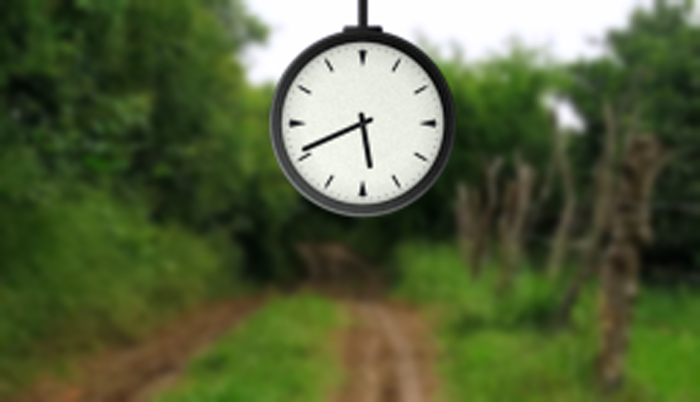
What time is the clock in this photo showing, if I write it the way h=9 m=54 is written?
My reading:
h=5 m=41
